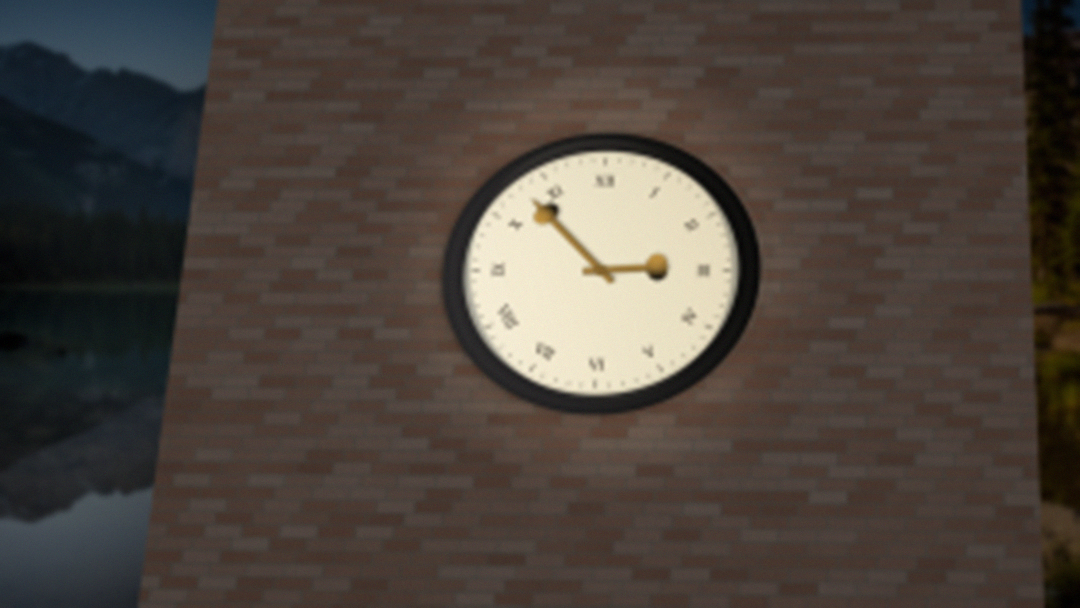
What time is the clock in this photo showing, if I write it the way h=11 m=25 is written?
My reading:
h=2 m=53
